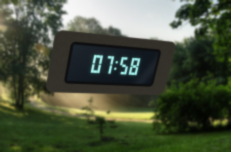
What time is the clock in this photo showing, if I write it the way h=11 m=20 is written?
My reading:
h=7 m=58
